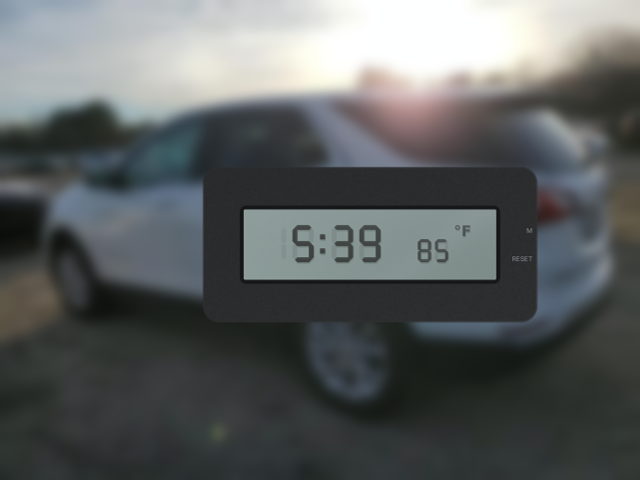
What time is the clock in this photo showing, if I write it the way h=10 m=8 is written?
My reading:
h=5 m=39
